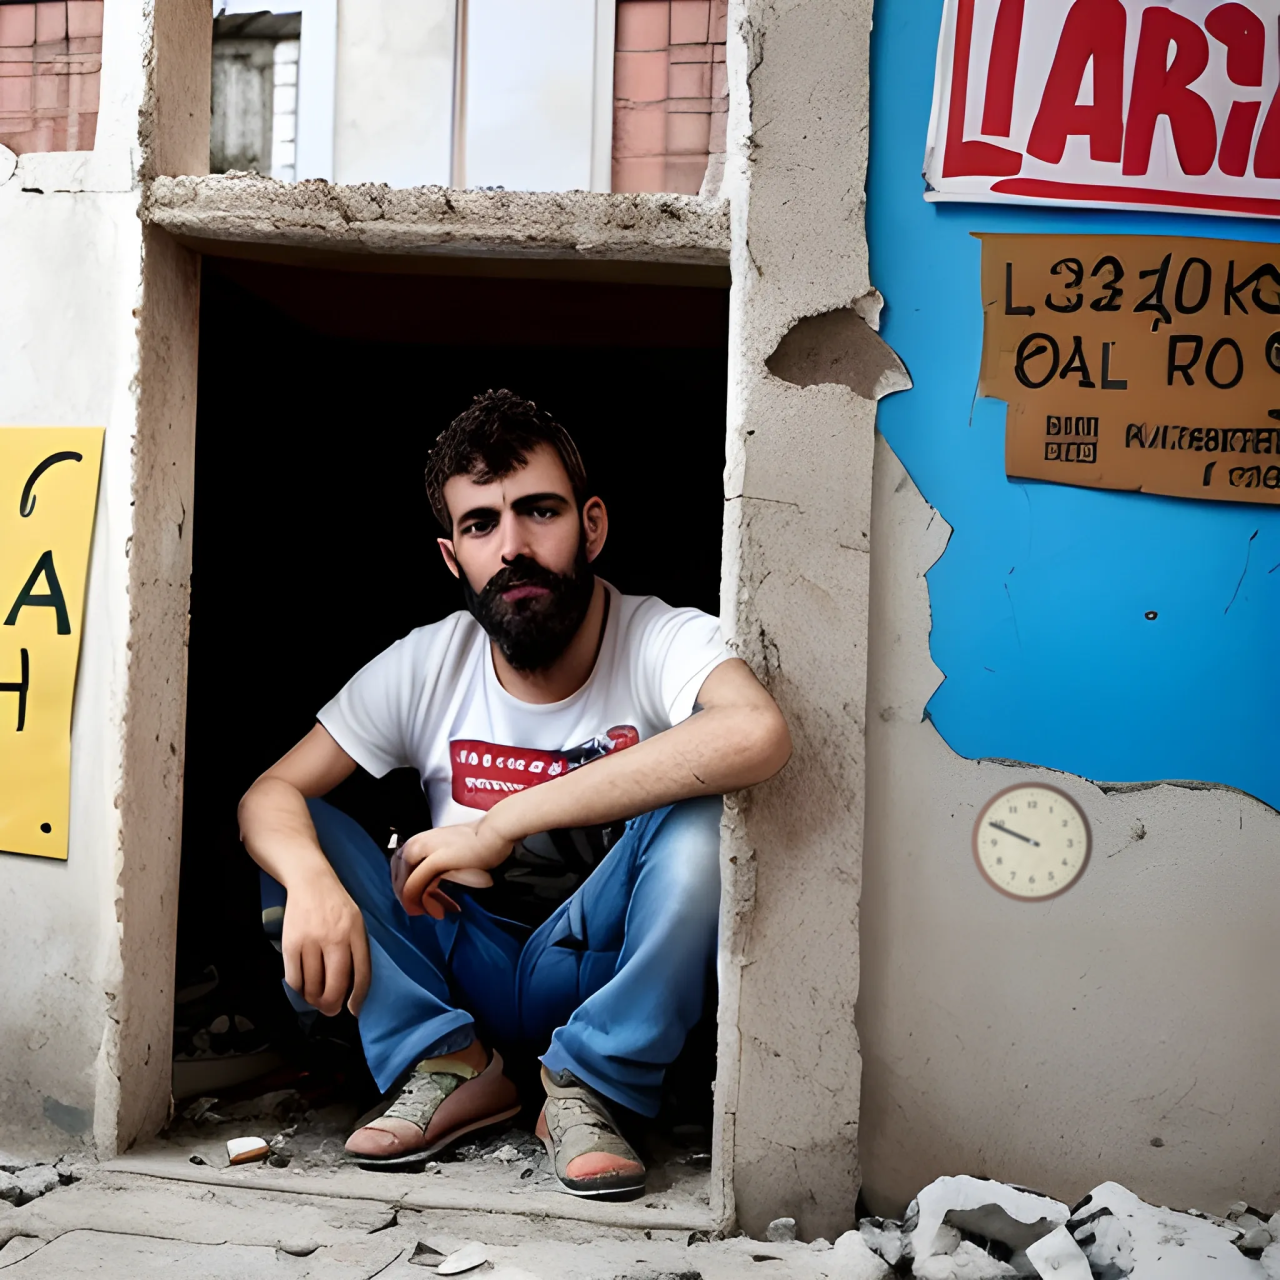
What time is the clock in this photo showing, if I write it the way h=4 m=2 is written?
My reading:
h=9 m=49
